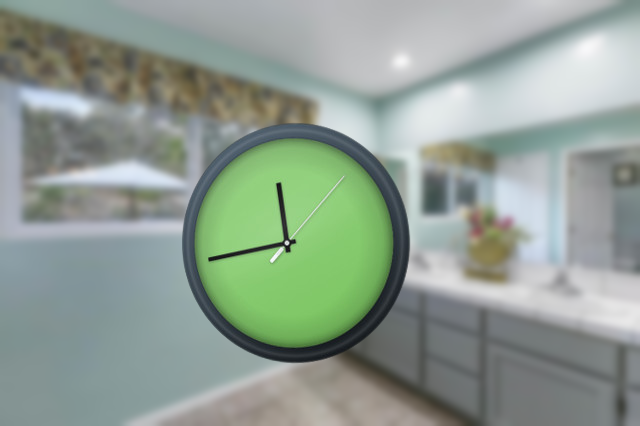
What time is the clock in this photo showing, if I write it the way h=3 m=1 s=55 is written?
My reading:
h=11 m=43 s=7
